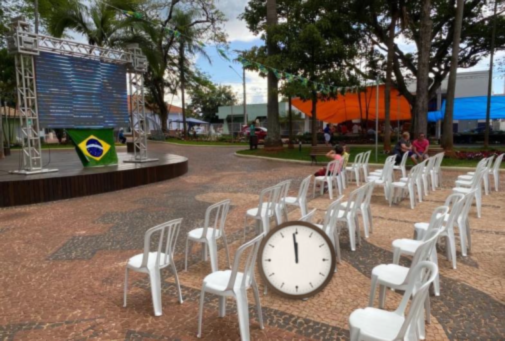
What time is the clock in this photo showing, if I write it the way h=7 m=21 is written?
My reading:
h=11 m=59
